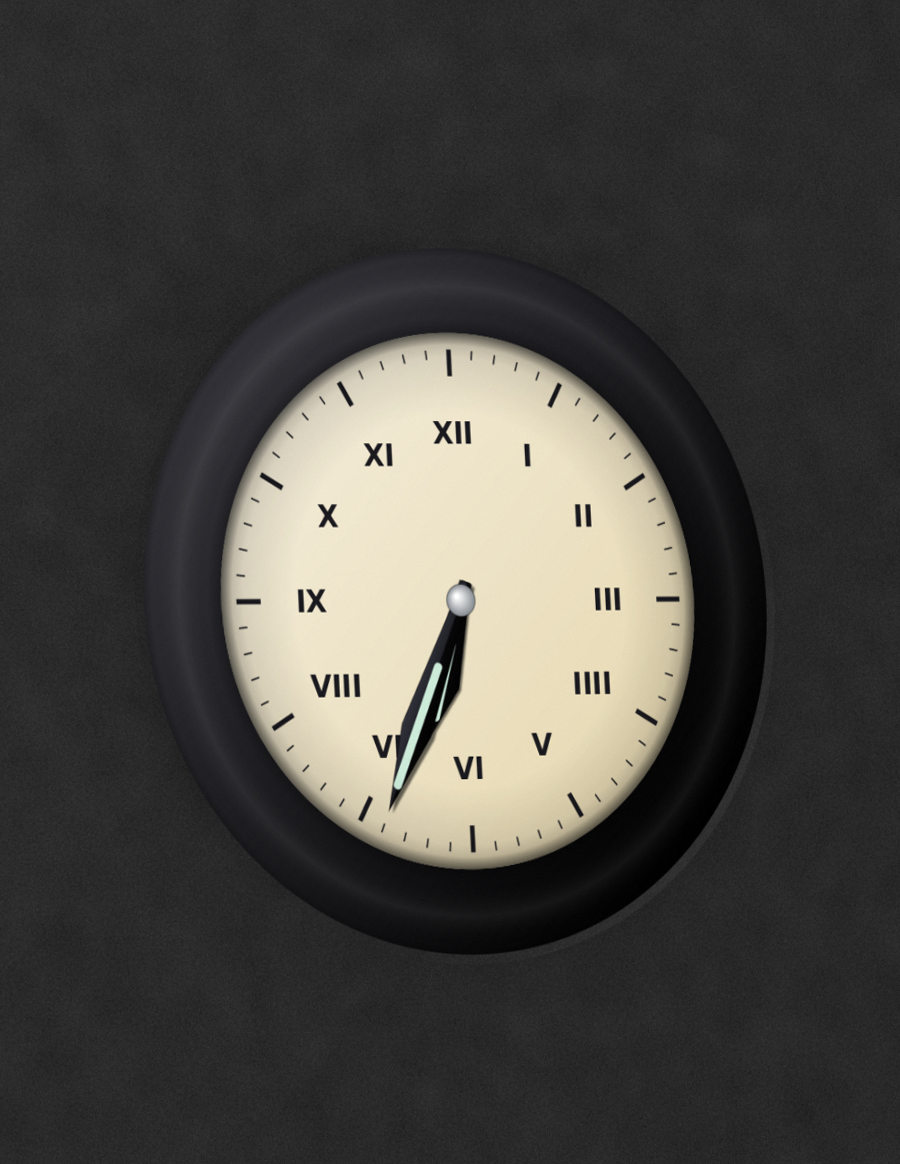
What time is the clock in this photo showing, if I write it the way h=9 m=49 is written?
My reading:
h=6 m=34
